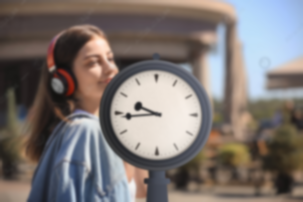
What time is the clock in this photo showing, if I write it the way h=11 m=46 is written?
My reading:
h=9 m=44
